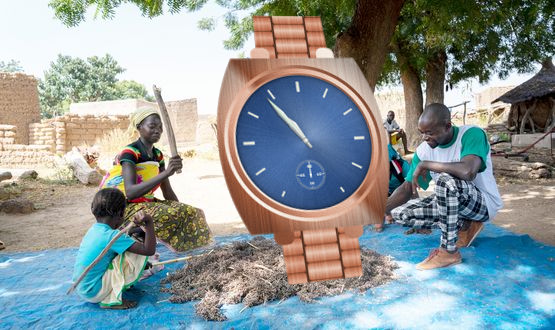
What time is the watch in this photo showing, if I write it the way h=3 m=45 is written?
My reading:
h=10 m=54
